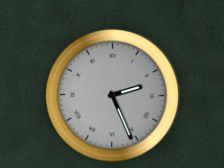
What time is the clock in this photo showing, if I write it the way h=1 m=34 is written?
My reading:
h=2 m=26
